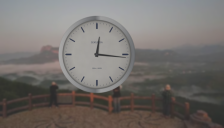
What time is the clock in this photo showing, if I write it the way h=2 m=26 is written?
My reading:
h=12 m=16
